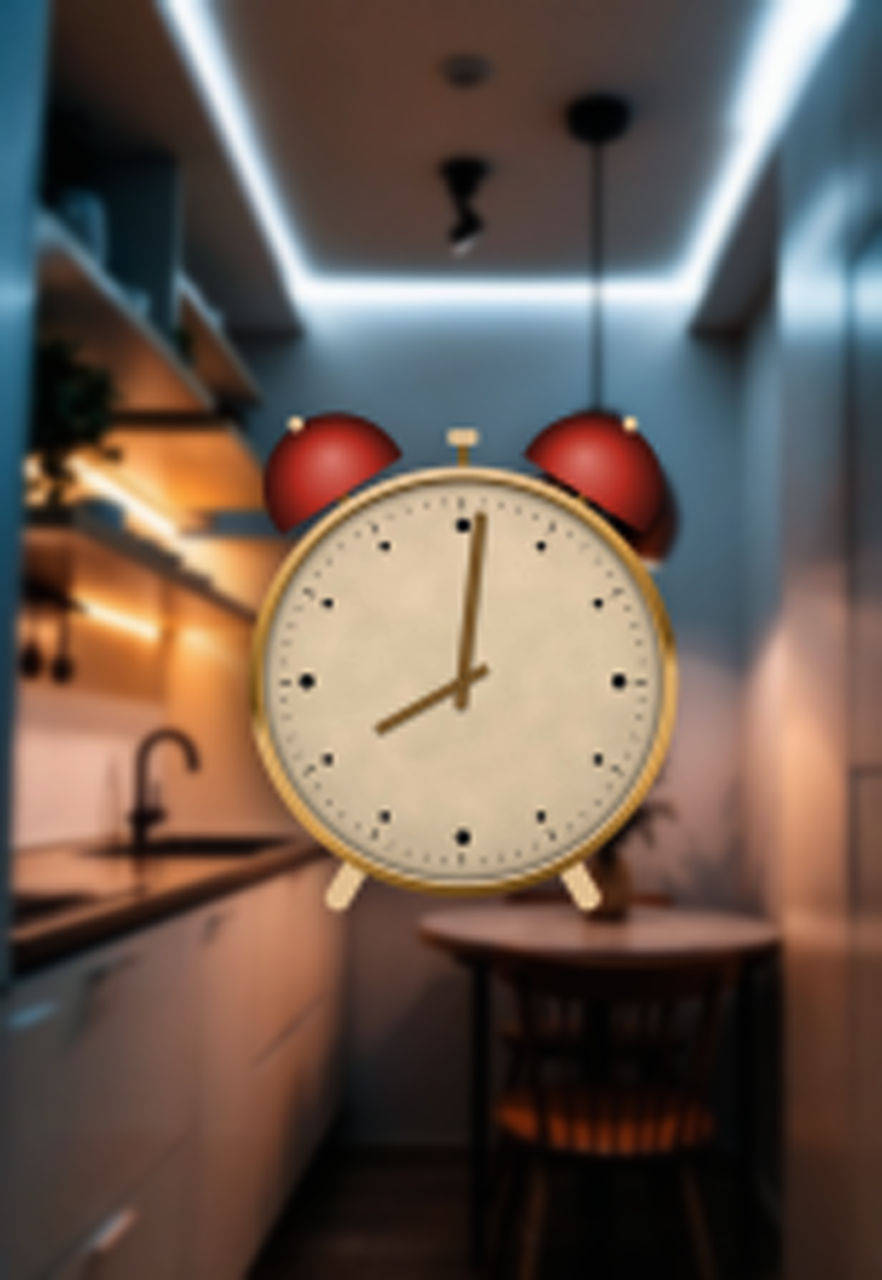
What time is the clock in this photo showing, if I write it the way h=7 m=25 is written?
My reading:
h=8 m=1
